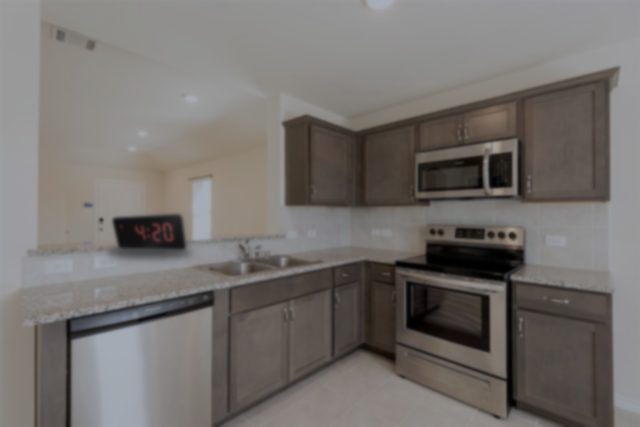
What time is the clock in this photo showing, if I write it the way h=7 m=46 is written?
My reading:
h=4 m=20
